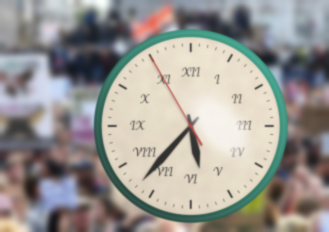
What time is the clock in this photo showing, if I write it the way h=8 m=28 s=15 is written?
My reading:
h=5 m=36 s=55
